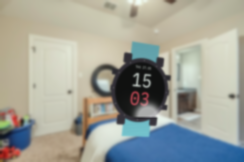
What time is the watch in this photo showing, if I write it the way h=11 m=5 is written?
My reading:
h=15 m=3
